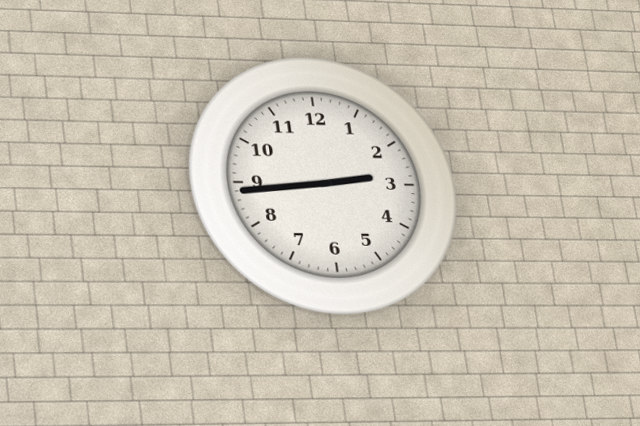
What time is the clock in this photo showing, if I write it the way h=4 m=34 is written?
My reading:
h=2 m=44
